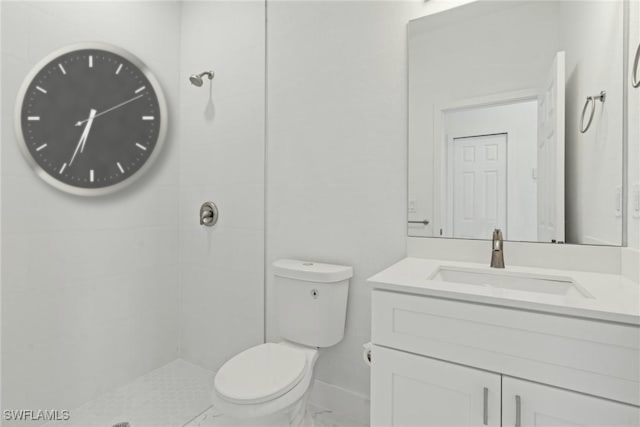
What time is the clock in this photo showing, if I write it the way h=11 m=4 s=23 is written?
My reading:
h=6 m=34 s=11
